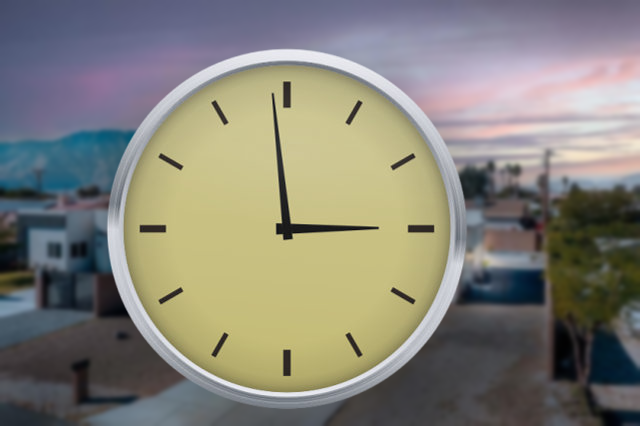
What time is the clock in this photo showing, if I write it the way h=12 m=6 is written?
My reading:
h=2 m=59
